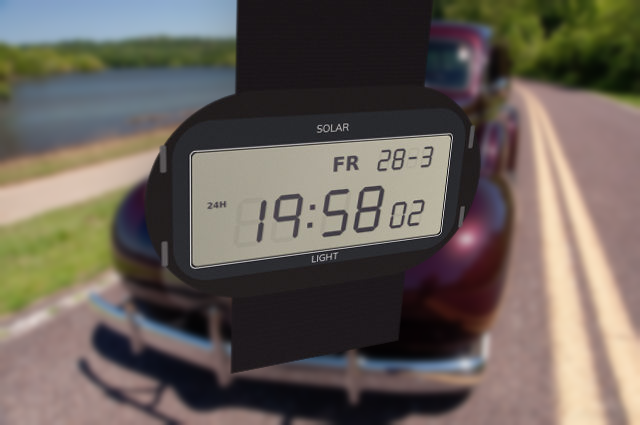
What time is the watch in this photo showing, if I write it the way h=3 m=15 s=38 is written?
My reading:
h=19 m=58 s=2
